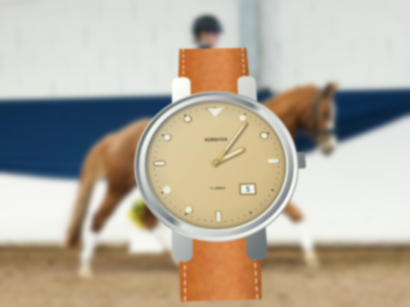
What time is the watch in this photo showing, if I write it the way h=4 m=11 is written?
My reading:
h=2 m=6
